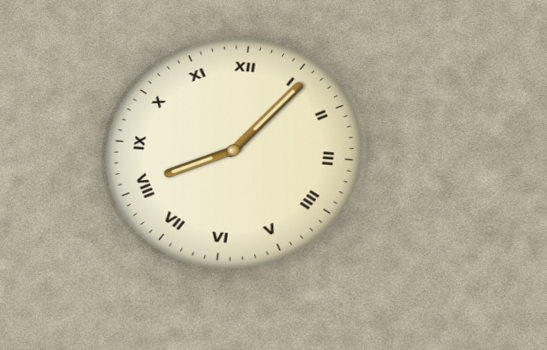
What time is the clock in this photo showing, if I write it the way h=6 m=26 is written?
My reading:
h=8 m=6
